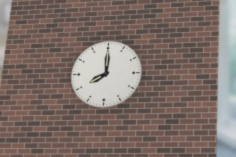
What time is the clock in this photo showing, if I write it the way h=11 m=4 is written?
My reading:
h=8 m=0
